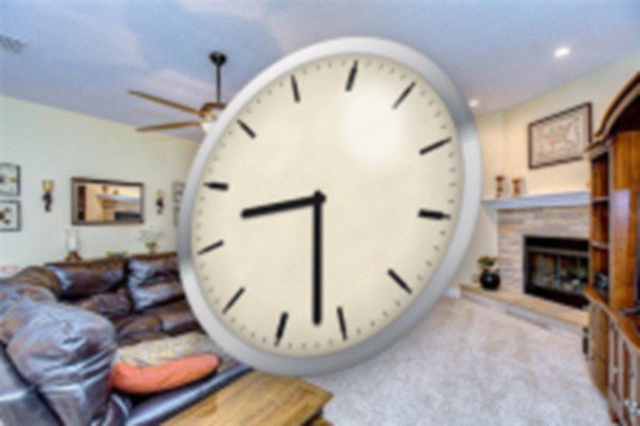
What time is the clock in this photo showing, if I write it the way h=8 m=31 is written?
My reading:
h=8 m=27
